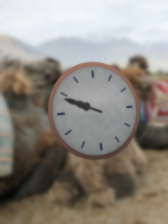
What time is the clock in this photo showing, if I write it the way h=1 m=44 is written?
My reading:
h=9 m=49
